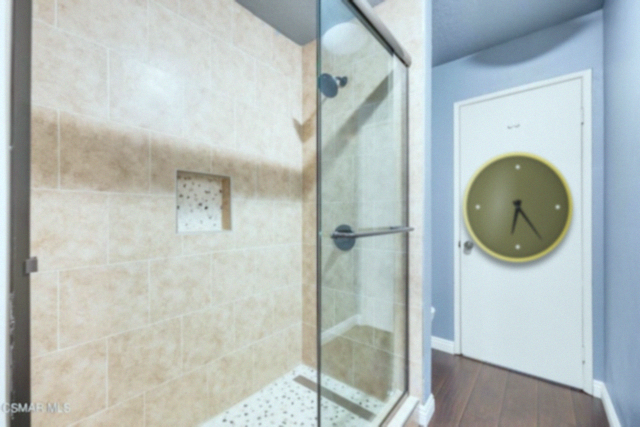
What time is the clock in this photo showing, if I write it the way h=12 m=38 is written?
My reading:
h=6 m=24
